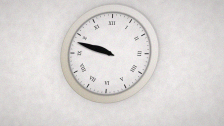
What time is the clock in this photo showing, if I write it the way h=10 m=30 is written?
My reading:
h=9 m=48
